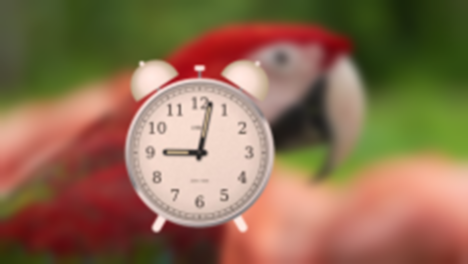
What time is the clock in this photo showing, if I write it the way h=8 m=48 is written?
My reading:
h=9 m=2
